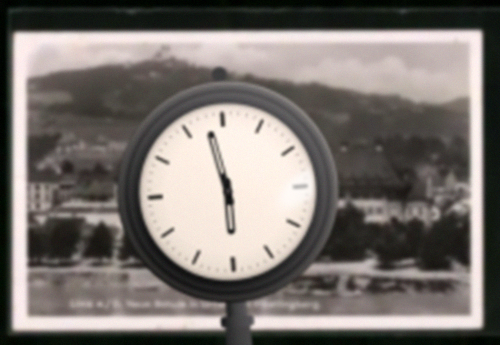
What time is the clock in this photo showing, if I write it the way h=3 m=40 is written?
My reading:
h=5 m=58
